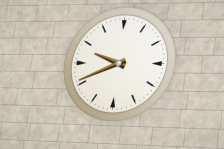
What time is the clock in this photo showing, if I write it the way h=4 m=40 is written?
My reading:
h=9 m=41
